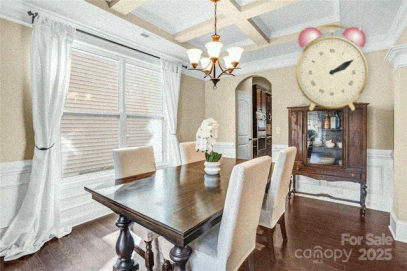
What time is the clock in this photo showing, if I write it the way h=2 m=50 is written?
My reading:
h=2 m=10
